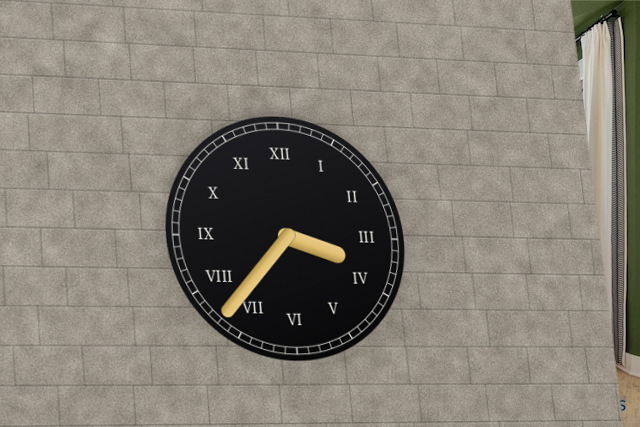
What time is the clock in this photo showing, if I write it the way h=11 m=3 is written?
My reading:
h=3 m=37
